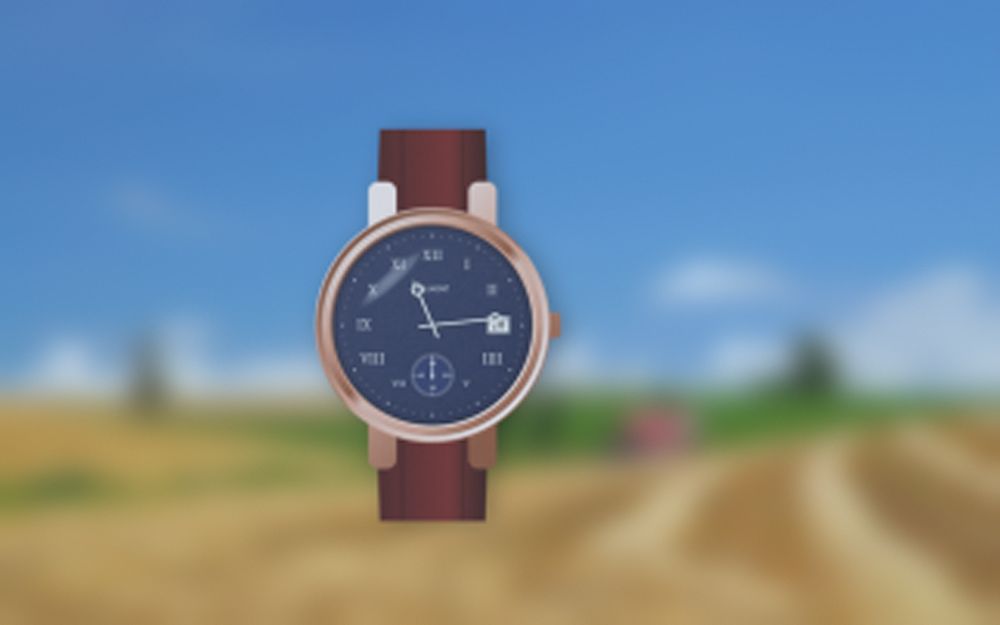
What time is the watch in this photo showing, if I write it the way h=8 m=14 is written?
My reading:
h=11 m=14
